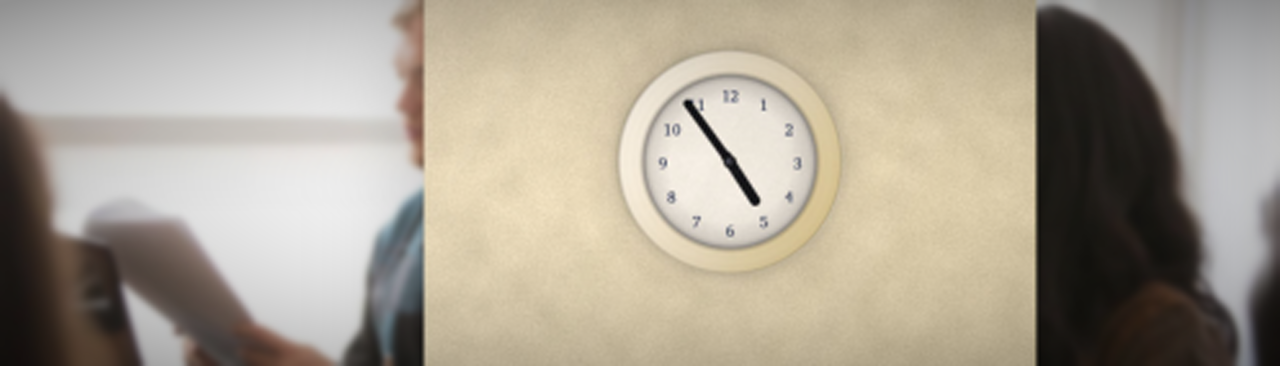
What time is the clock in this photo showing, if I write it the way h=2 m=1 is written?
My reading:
h=4 m=54
